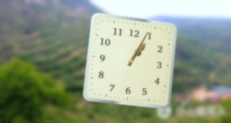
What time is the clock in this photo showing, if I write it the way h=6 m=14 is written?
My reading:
h=1 m=4
